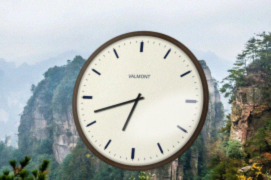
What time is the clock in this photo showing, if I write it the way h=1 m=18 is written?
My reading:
h=6 m=42
